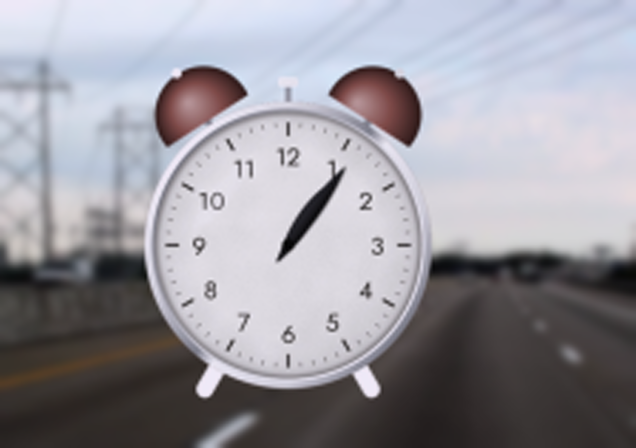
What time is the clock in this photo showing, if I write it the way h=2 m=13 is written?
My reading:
h=1 m=6
